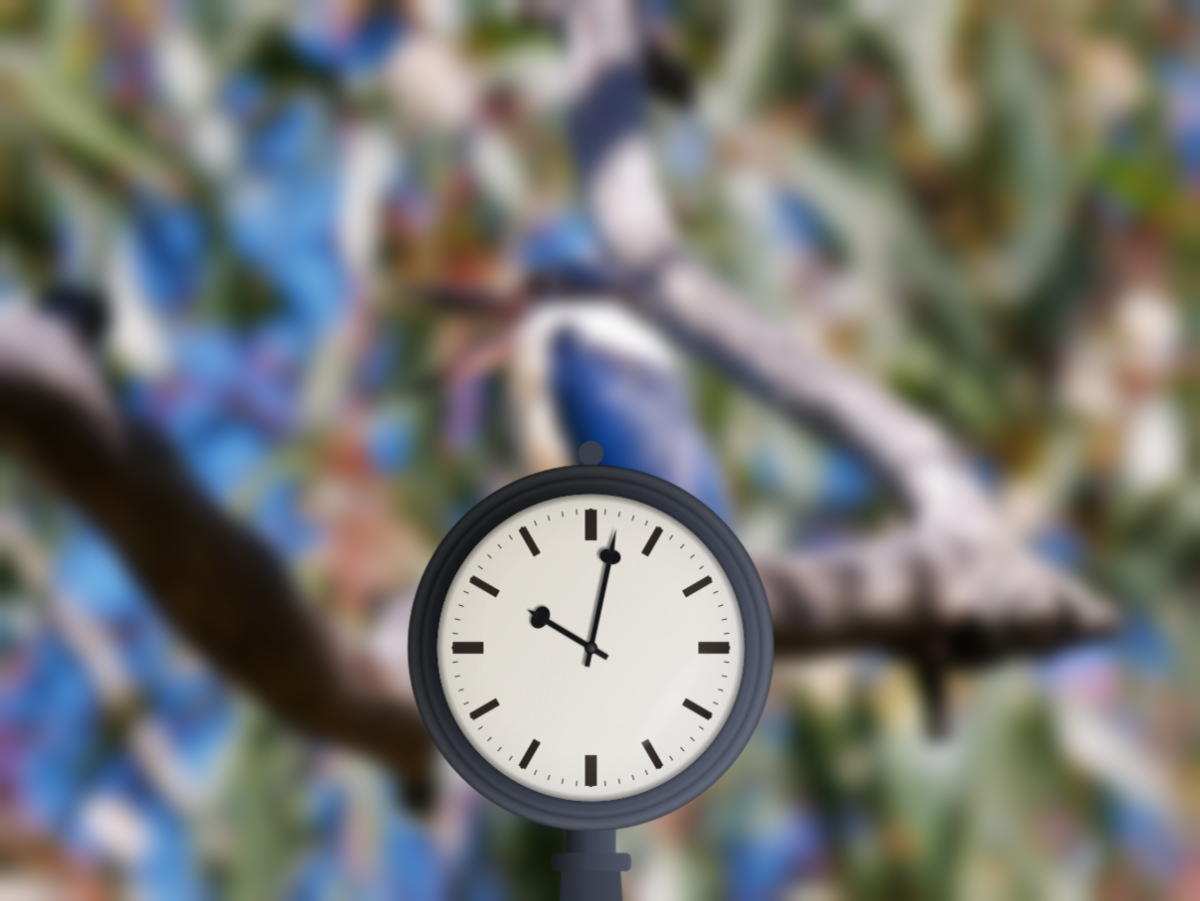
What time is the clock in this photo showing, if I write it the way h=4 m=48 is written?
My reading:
h=10 m=2
